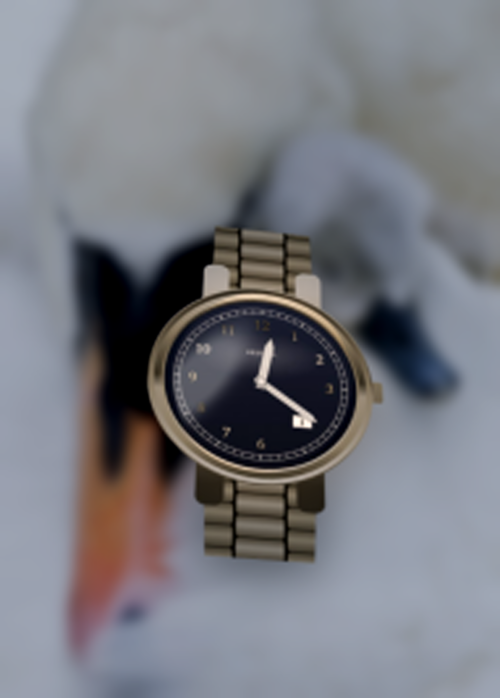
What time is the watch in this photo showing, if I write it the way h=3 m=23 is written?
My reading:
h=12 m=21
